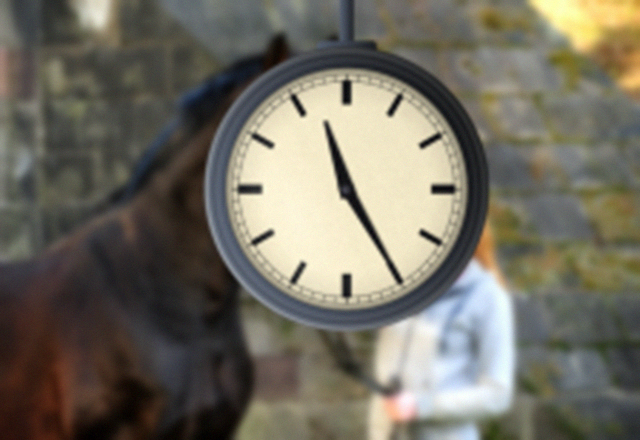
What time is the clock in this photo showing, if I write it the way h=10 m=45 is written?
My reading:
h=11 m=25
